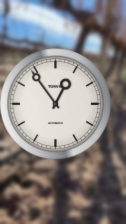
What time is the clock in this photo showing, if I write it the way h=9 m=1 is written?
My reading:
h=12 m=54
